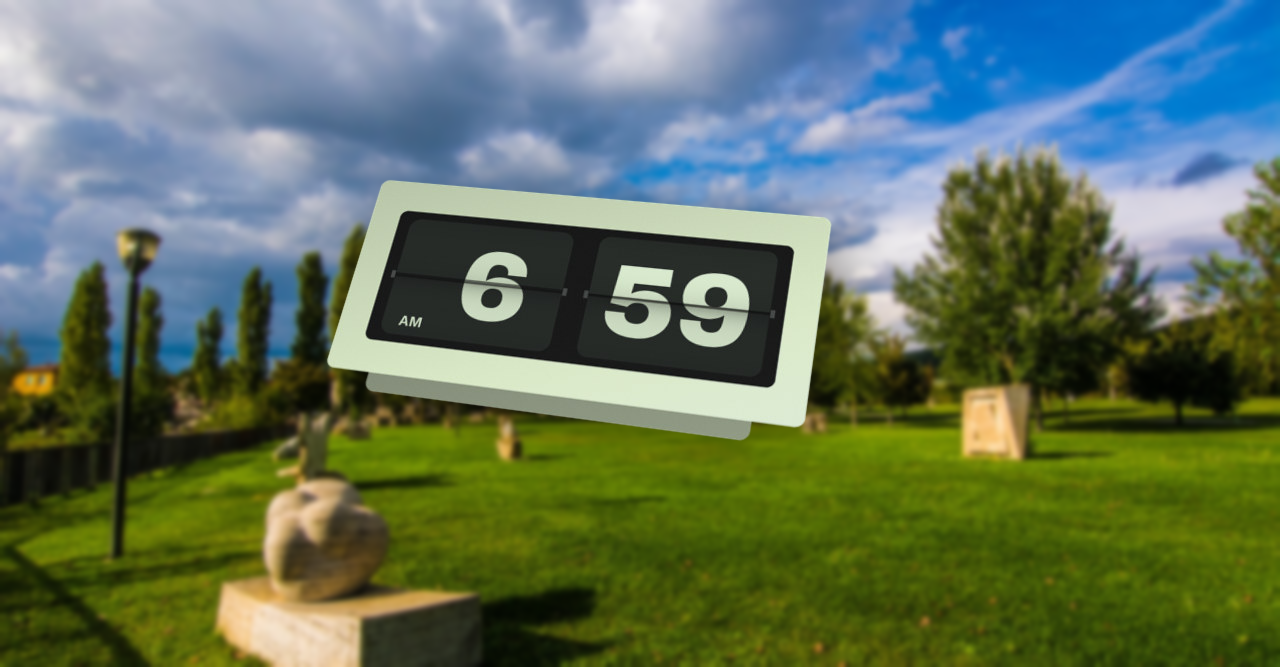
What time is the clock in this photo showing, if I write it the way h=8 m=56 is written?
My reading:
h=6 m=59
